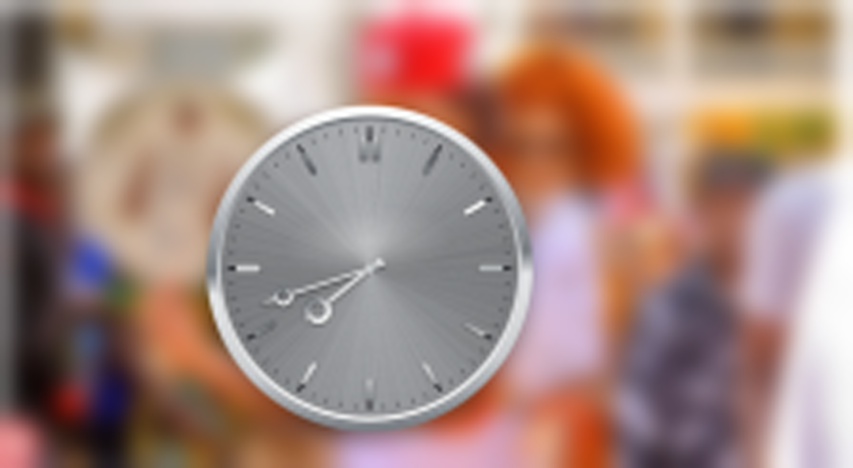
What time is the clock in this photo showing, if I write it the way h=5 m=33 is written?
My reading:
h=7 m=42
